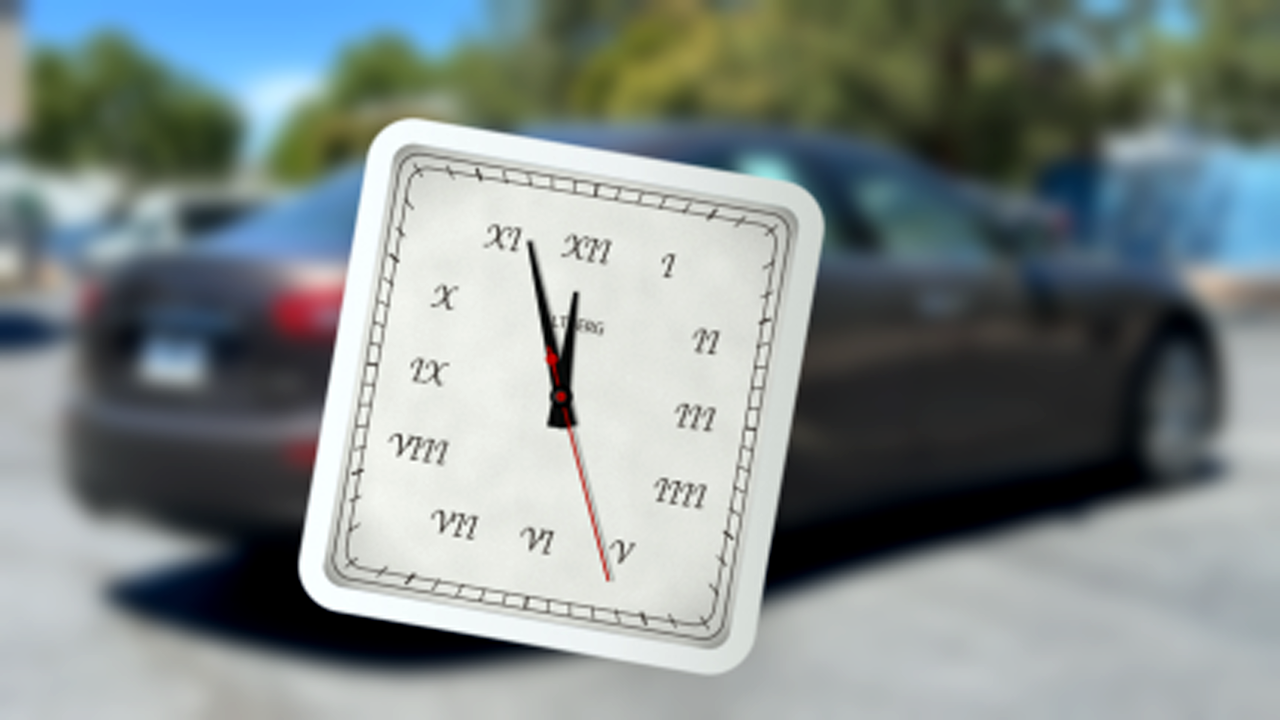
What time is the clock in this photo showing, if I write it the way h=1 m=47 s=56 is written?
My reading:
h=11 m=56 s=26
